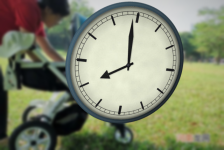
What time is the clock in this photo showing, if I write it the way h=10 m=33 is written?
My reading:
h=7 m=59
